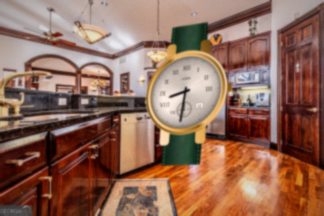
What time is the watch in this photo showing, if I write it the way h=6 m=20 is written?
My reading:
h=8 m=31
